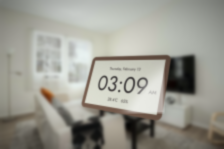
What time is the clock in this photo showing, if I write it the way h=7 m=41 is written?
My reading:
h=3 m=9
